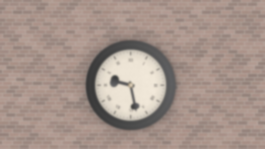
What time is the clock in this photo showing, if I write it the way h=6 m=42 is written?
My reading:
h=9 m=28
